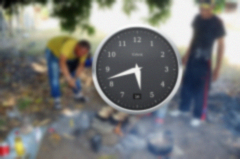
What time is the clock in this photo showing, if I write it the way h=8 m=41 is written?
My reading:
h=5 m=42
